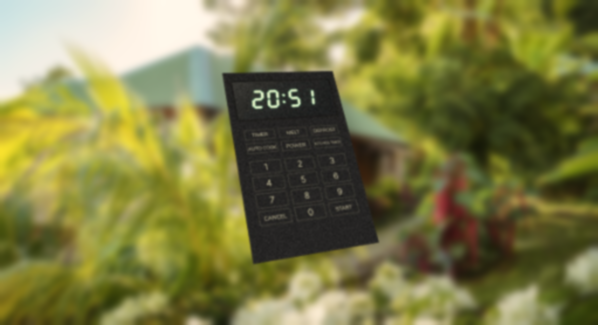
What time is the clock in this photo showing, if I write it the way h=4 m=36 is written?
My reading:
h=20 m=51
